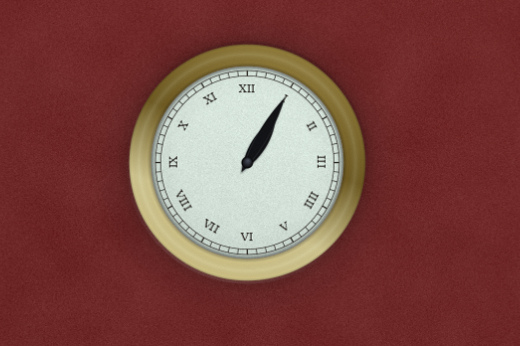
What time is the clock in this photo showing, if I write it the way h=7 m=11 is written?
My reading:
h=1 m=5
